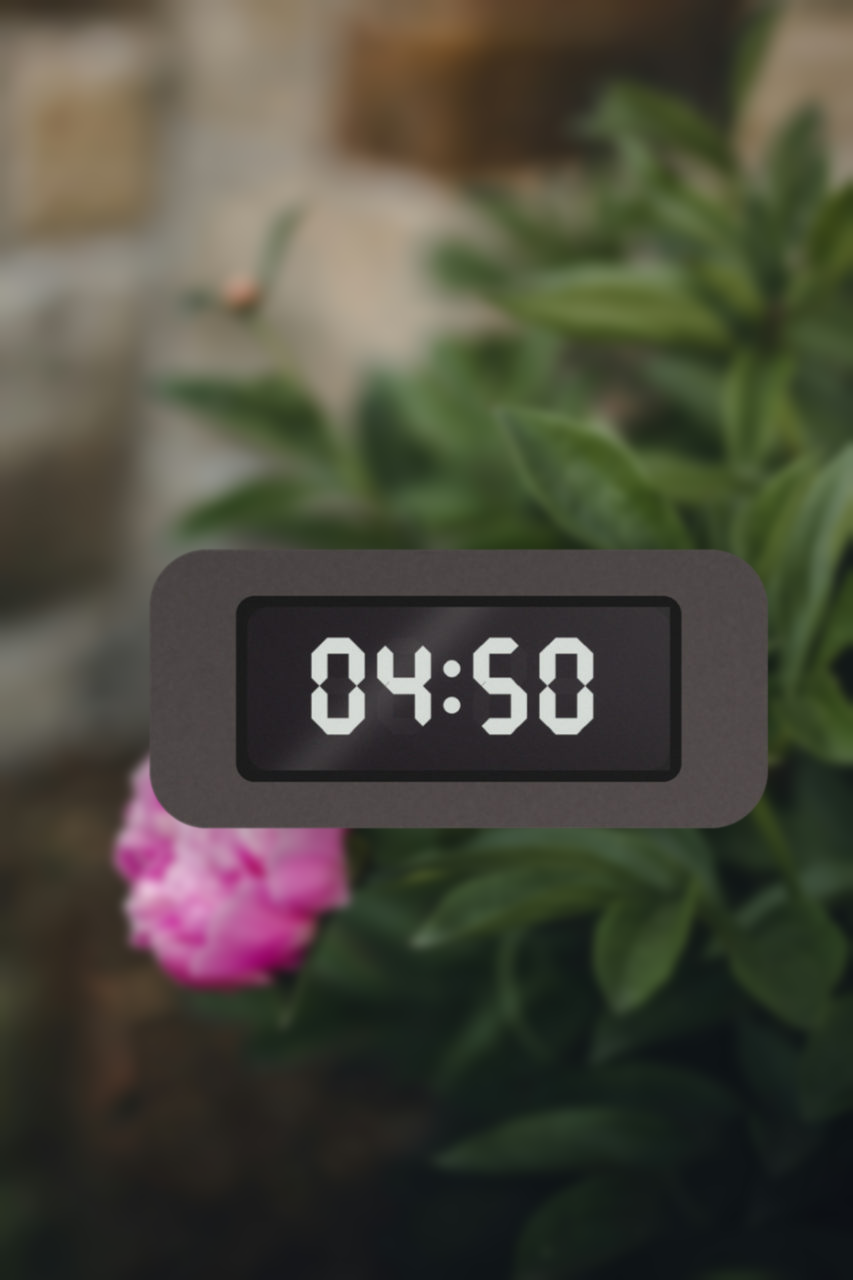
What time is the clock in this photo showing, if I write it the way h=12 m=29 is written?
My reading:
h=4 m=50
